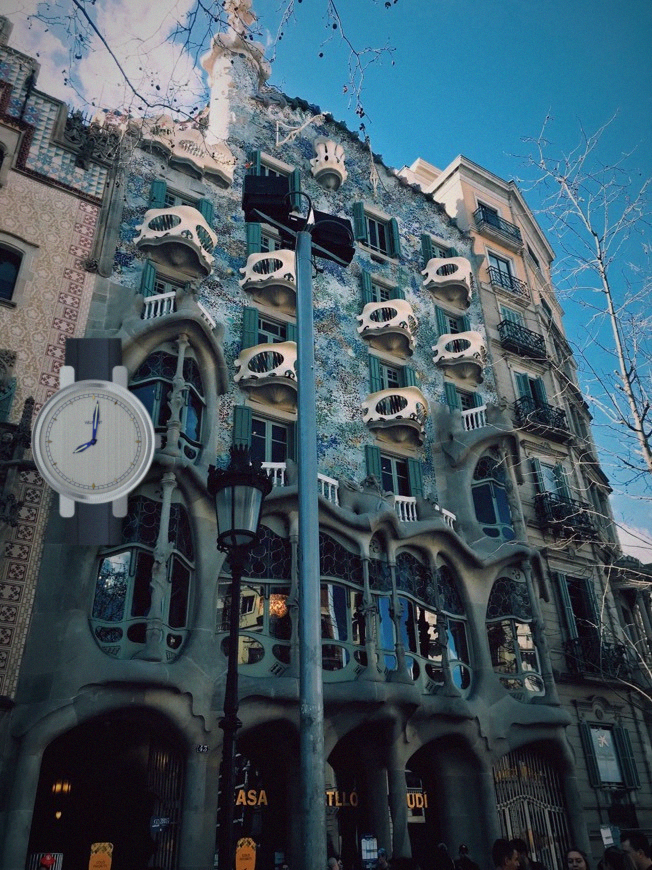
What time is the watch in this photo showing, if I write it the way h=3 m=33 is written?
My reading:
h=8 m=1
